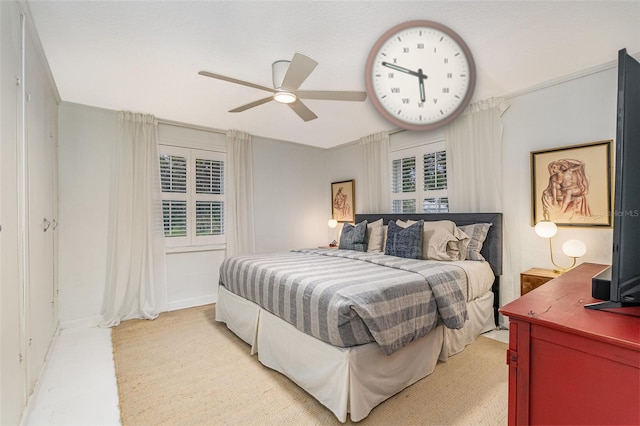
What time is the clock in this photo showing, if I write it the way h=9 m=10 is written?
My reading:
h=5 m=48
